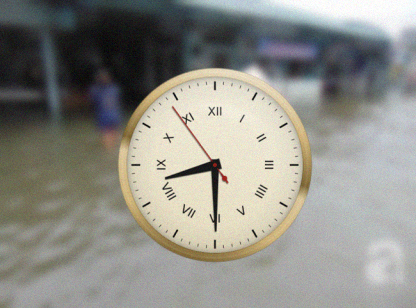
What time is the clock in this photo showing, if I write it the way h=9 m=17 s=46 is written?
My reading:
h=8 m=29 s=54
